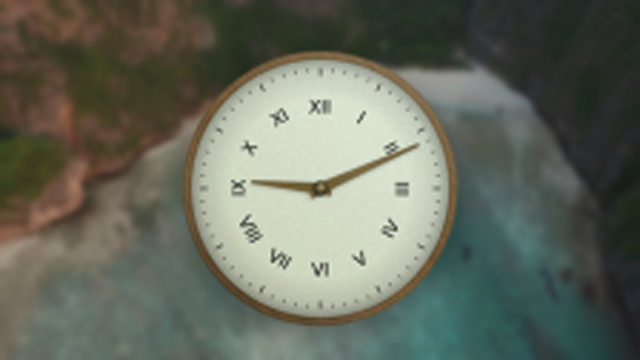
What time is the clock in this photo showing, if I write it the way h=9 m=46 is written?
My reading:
h=9 m=11
